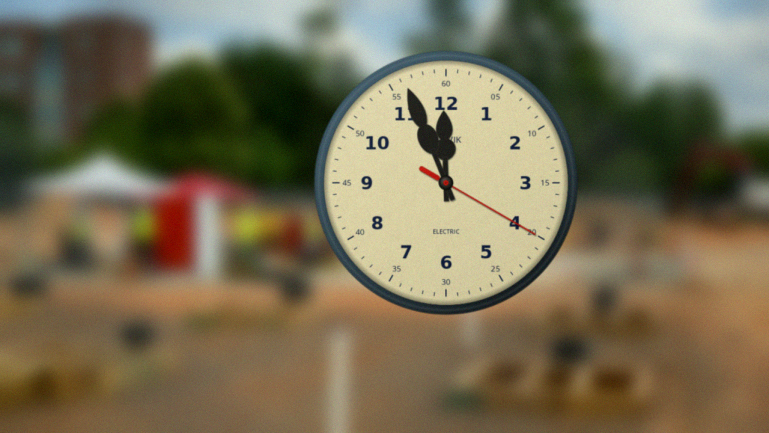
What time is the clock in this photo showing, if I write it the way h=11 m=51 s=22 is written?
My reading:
h=11 m=56 s=20
